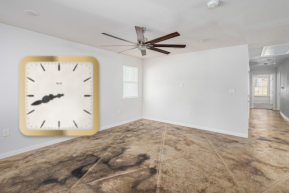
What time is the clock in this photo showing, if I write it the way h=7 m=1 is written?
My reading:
h=8 m=42
